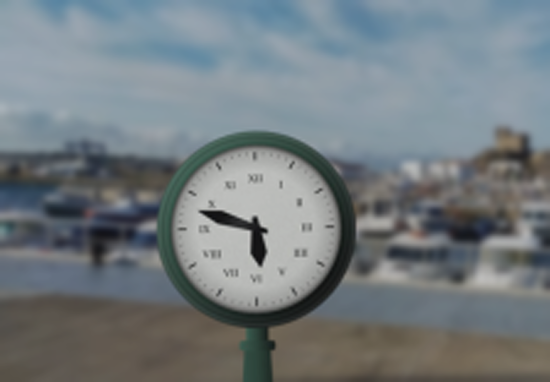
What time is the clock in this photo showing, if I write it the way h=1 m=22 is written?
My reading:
h=5 m=48
